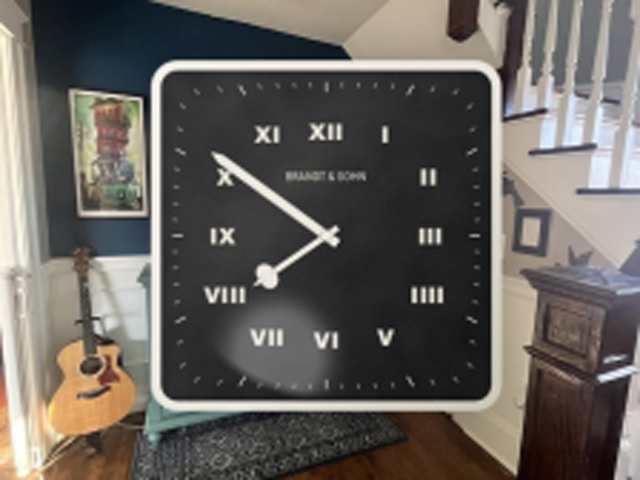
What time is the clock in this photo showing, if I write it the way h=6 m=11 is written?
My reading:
h=7 m=51
